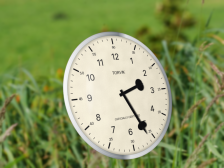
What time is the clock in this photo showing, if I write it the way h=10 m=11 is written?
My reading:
h=2 m=26
